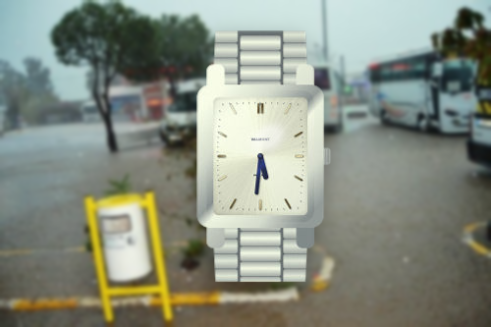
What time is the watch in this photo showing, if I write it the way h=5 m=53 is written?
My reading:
h=5 m=31
